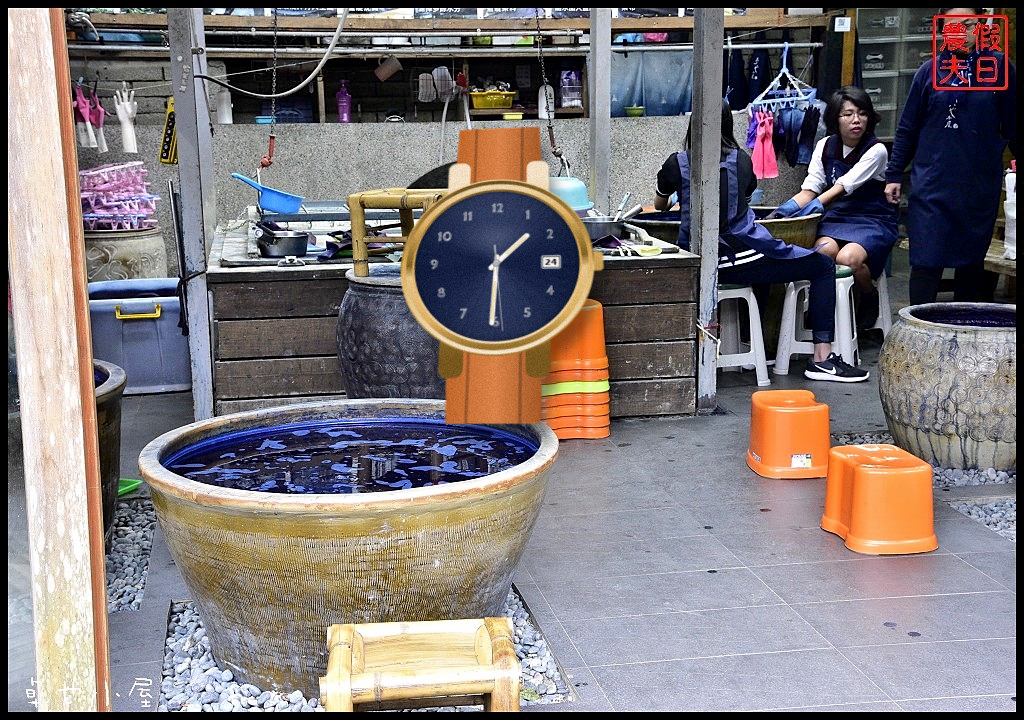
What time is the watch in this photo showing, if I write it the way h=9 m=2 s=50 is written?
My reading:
h=1 m=30 s=29
